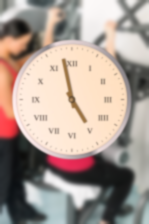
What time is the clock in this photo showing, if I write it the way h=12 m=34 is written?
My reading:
h=4 m=58
